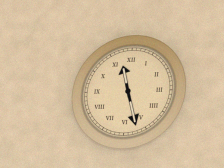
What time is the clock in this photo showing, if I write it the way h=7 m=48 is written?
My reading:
h=11 m=27
